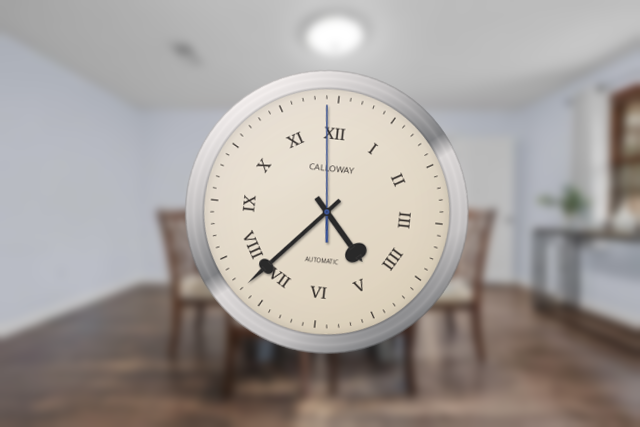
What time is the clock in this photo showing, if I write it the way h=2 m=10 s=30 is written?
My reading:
h=4 m=36 s=59
